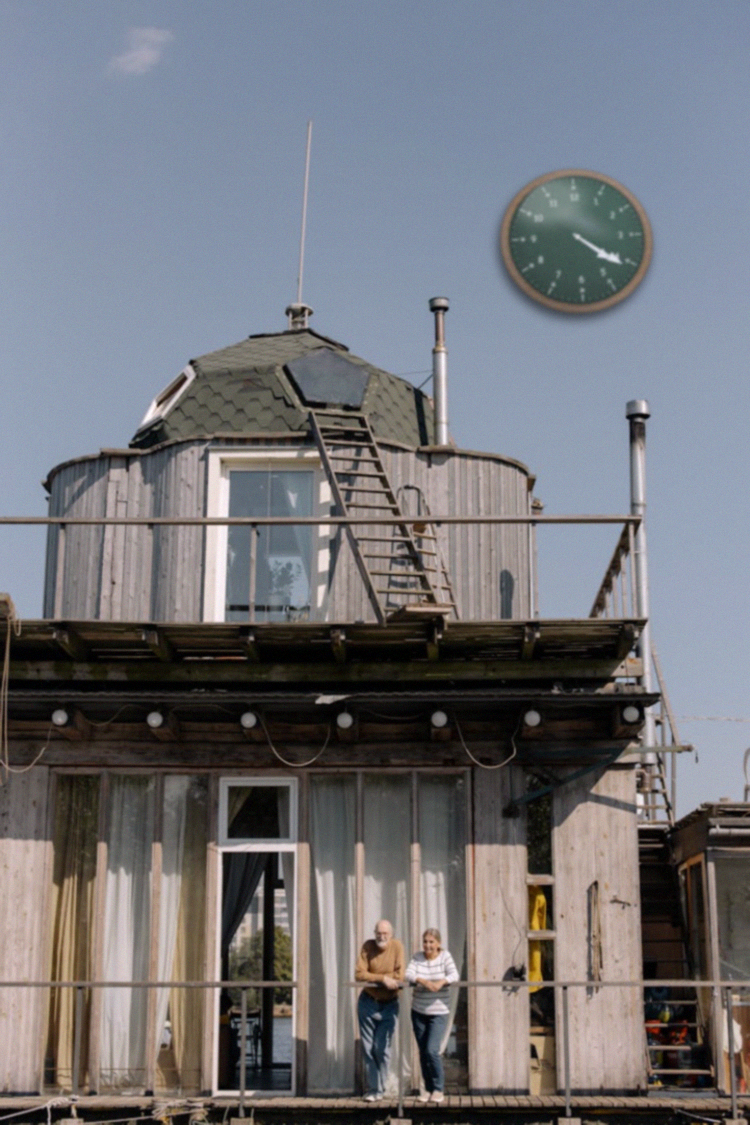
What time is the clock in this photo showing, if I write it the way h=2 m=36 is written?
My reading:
h=4 m=21
